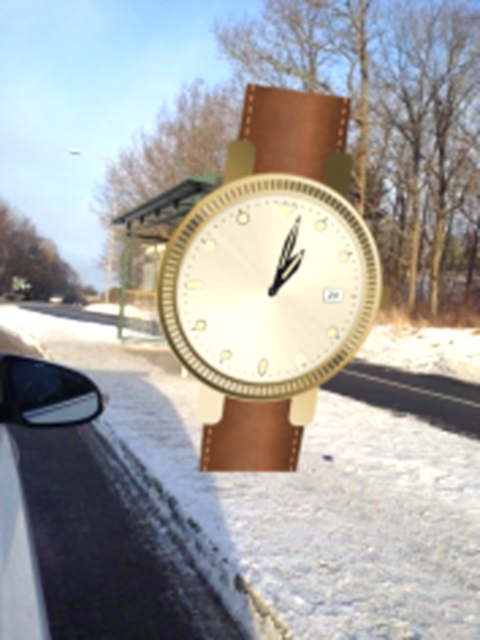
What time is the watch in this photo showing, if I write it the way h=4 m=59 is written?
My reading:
h=1 m=2
